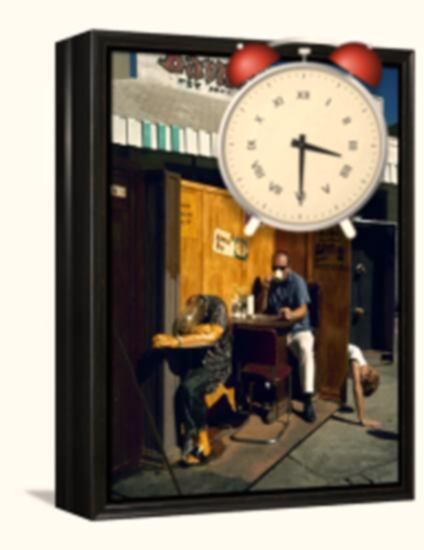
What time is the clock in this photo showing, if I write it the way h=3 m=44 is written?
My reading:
h=3 m=30
